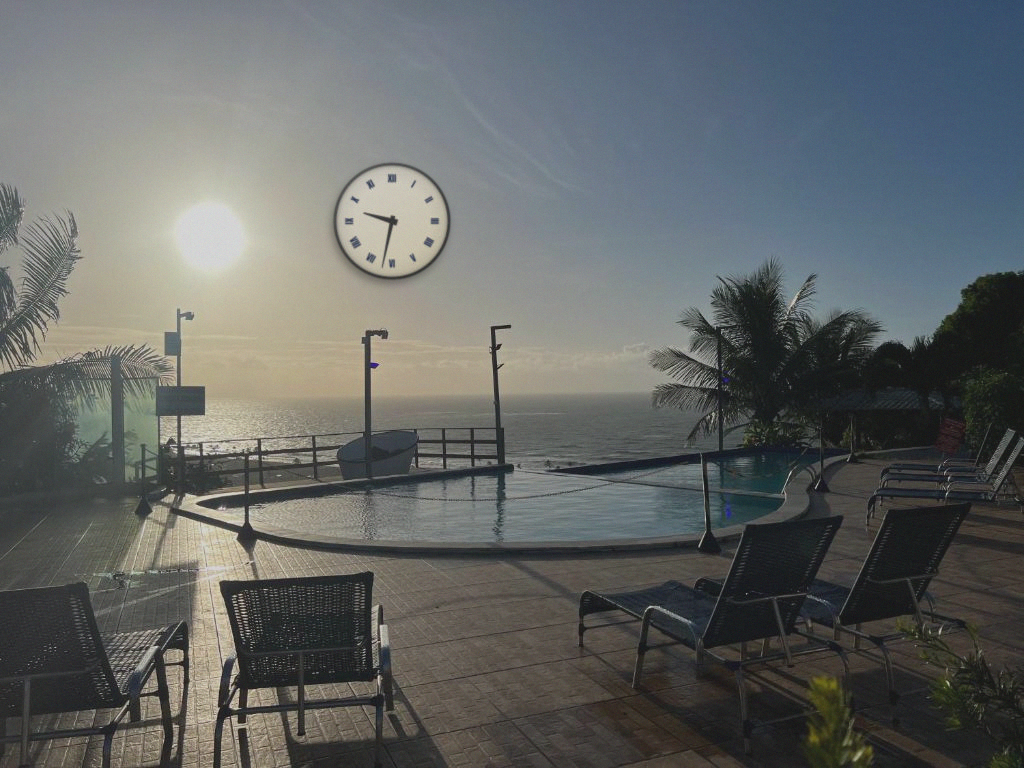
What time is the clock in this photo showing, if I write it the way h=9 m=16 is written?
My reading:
h=9 m=32
